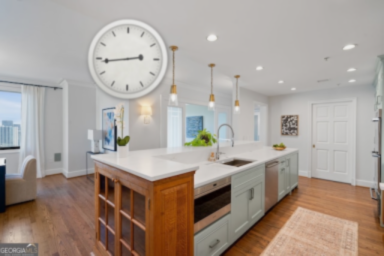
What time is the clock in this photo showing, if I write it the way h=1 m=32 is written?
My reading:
h=2 m=44
